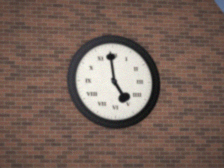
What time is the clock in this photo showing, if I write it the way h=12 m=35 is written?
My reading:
h=4 m=59
